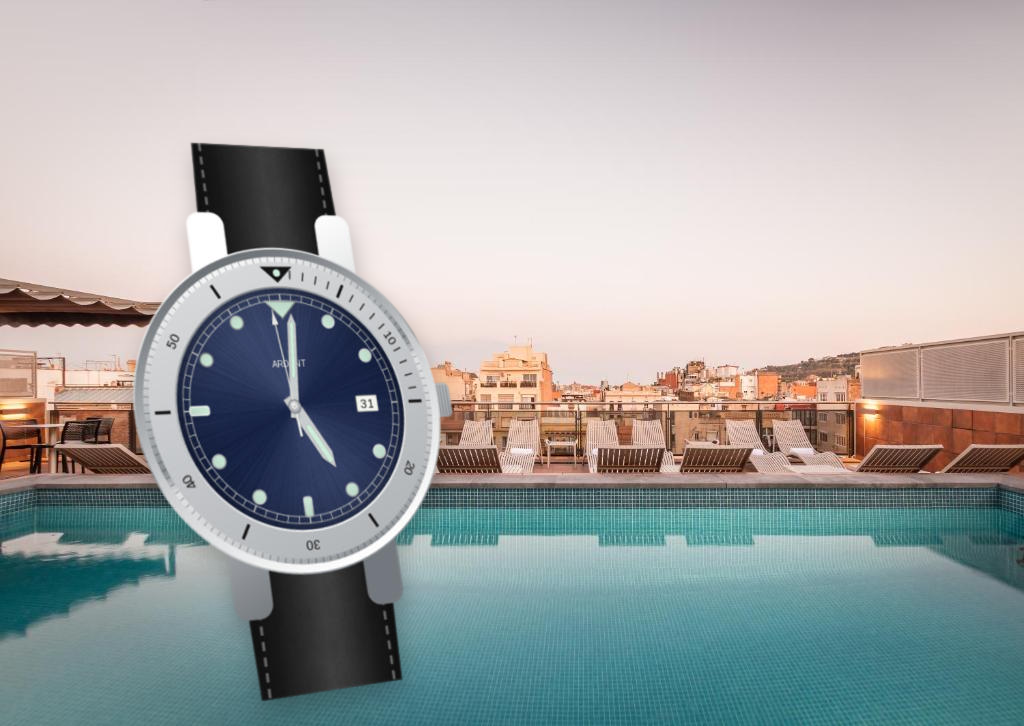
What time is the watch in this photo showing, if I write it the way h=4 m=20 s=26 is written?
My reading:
h=5 m=0 s=59
